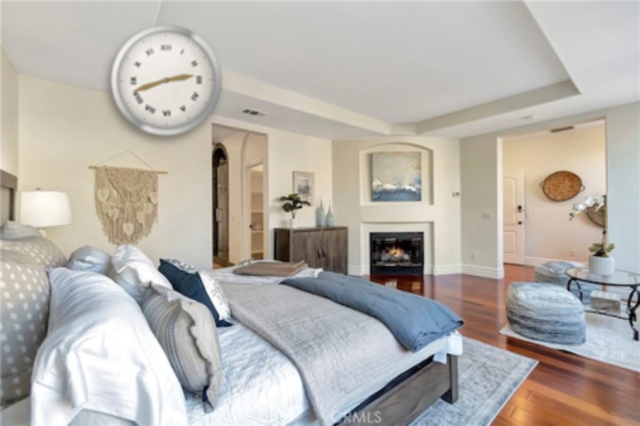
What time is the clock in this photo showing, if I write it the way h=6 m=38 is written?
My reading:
h=2 m=42
